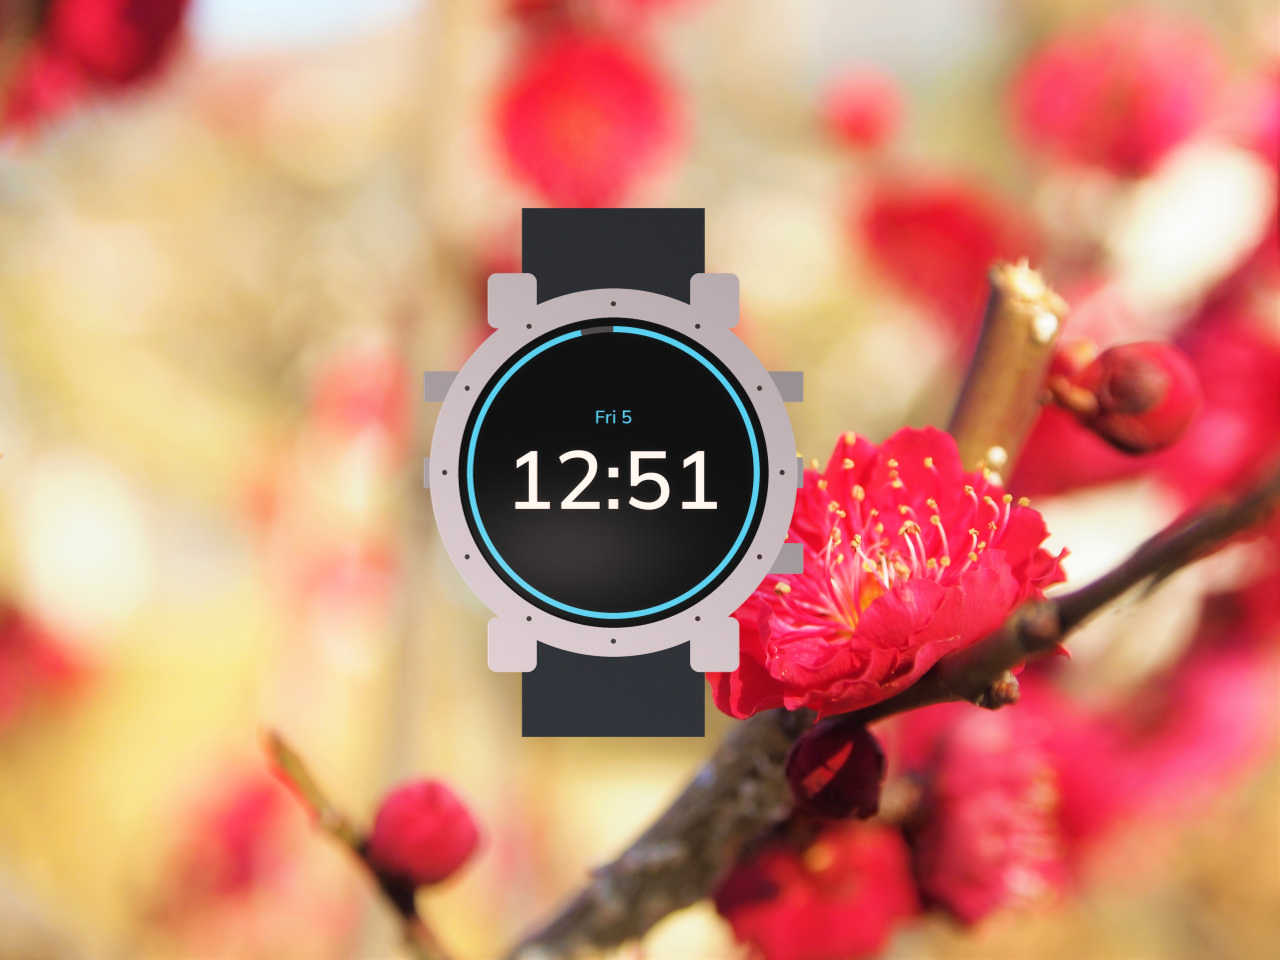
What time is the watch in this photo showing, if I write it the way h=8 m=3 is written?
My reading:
h=12 m=51
